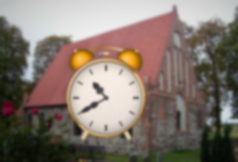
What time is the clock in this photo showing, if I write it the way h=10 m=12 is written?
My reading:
h=10 m=40
